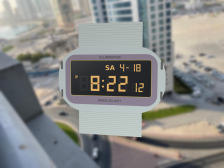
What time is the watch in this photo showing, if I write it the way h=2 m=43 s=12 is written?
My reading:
h=8 m=22 s=12
